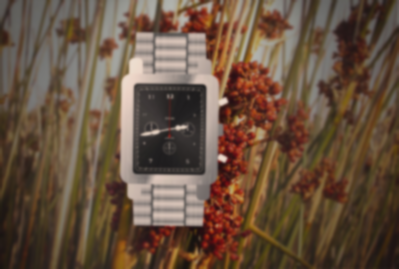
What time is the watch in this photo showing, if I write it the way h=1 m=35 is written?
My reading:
h=2 m=43
